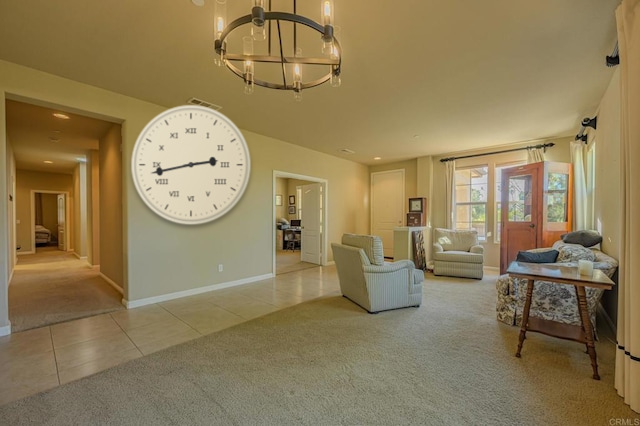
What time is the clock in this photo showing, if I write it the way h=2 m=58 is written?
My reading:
h=2 m=43
